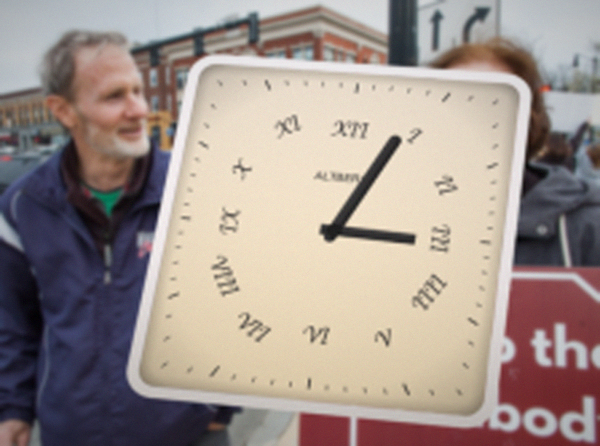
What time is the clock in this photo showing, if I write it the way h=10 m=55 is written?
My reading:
h=3 m=4
